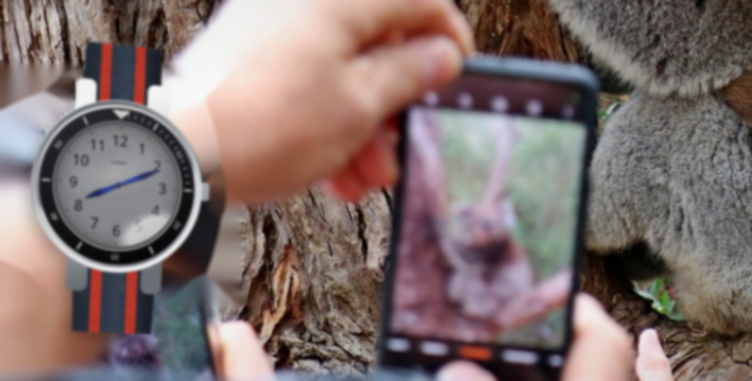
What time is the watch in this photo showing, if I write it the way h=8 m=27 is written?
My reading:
h=8 m=11
